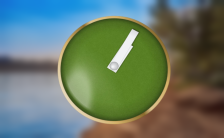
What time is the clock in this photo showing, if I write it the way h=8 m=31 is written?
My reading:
h=1 m=5
